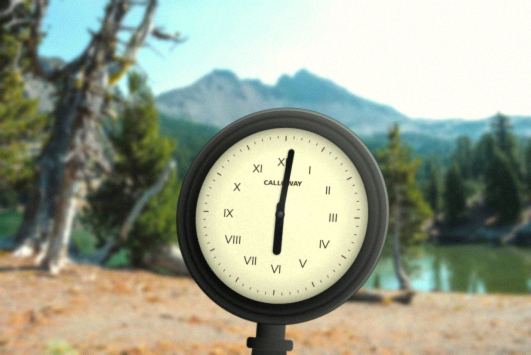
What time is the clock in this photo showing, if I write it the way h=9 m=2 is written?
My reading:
h=6 m=1
